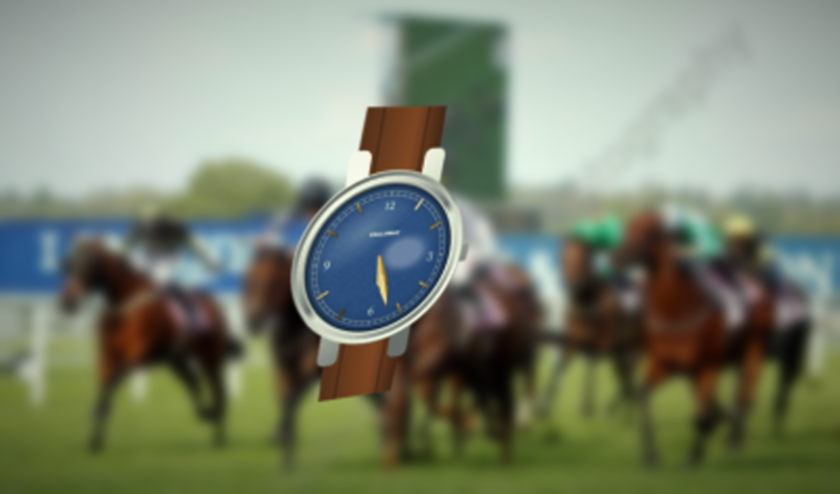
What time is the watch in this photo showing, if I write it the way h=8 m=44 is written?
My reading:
h=5 m=27
